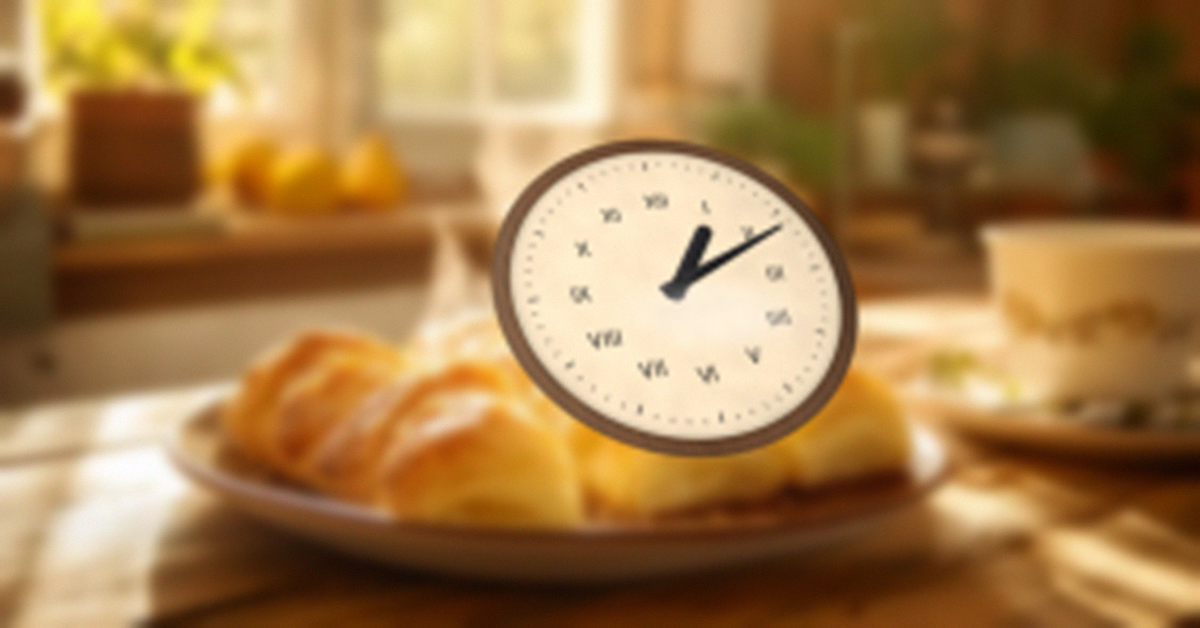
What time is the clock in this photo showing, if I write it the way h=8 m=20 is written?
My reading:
h=1 m=11
